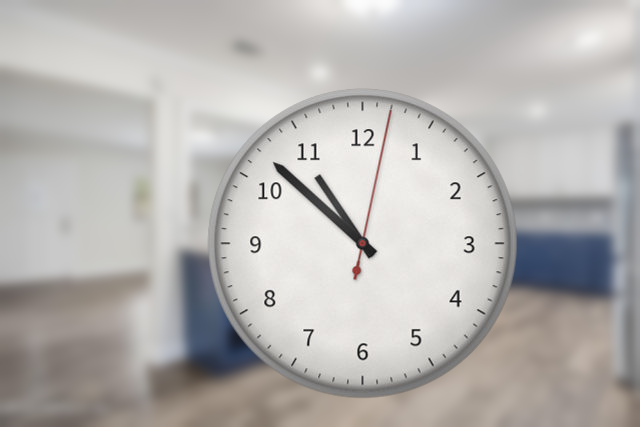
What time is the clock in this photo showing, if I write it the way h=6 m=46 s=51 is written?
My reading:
h=10 m=52 s=2
